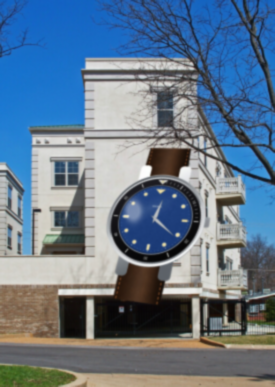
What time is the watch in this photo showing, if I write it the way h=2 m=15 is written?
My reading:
h=12 m=21
